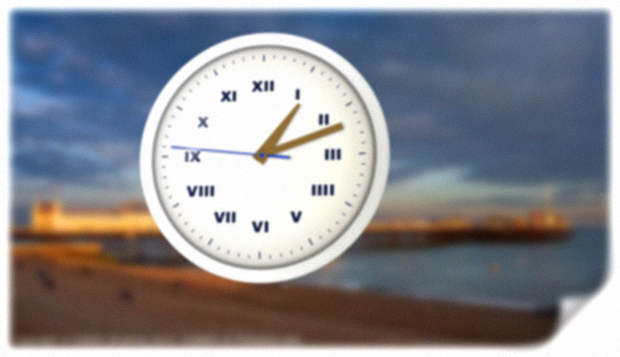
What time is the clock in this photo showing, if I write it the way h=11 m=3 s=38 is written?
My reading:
h=1 m=11 s=46
